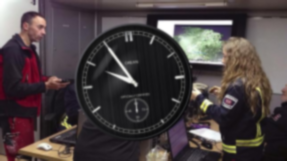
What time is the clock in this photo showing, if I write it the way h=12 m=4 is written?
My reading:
h=9 m=55
